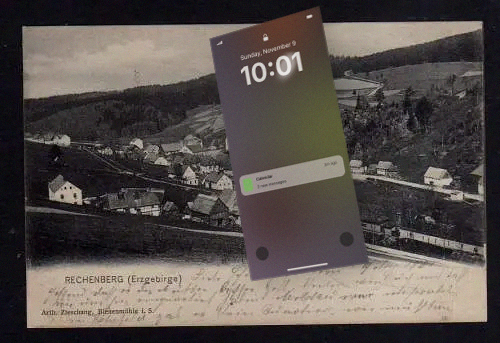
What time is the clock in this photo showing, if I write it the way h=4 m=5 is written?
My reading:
h=10 m=1
